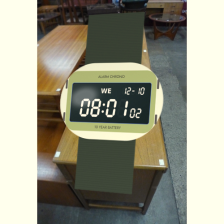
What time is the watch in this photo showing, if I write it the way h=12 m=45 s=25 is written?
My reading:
h=8 m=1 s=2
